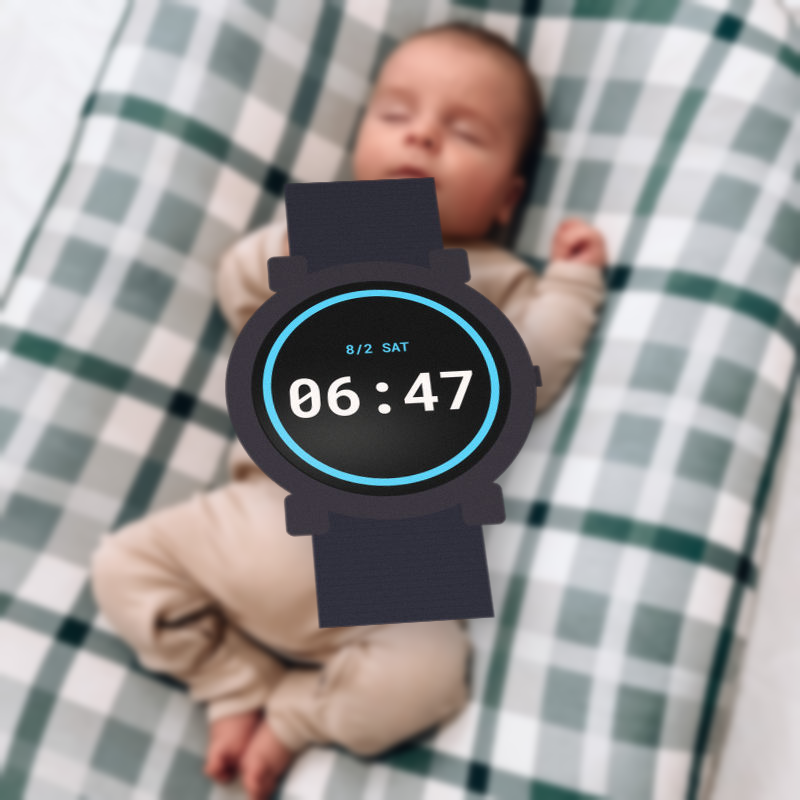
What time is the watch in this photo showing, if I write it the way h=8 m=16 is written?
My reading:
h=6 m=47
